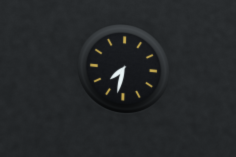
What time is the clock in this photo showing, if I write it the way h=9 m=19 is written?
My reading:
h=7 m=32
